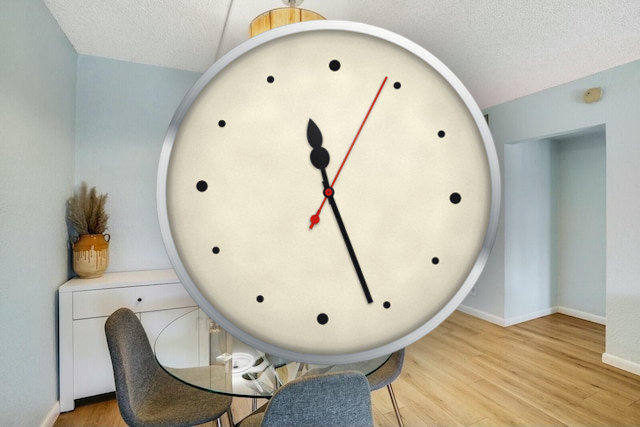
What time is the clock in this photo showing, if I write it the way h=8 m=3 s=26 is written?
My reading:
h=11 m=26 s=4
